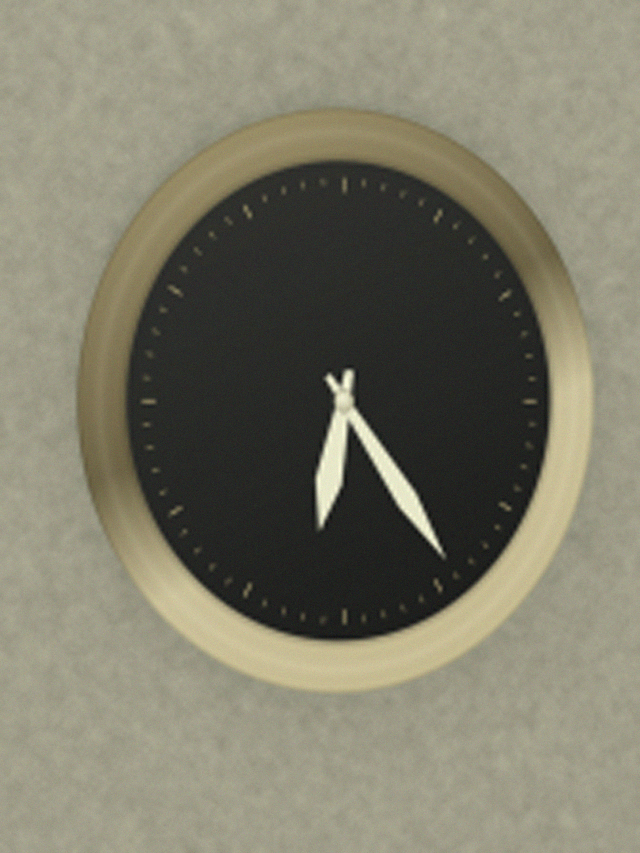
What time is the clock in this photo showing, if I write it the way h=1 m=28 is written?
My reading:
h=6 m=24
